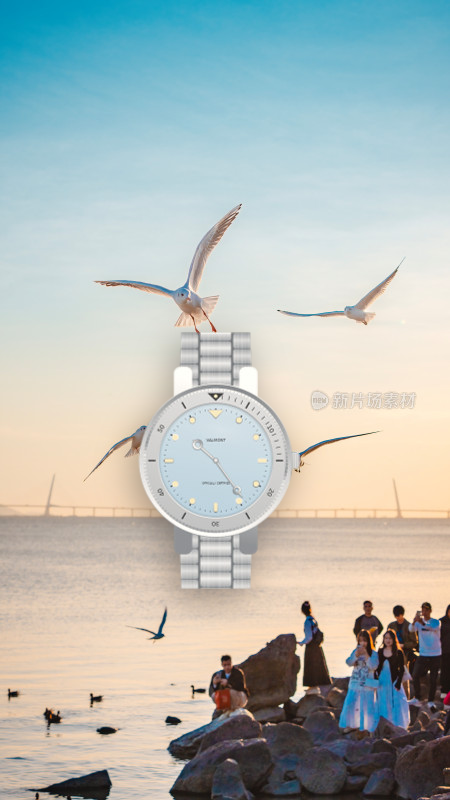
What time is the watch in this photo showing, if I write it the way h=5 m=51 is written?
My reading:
h=10 m=24
